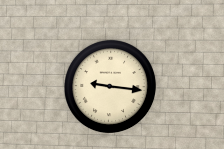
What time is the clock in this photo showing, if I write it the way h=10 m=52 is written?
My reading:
h=9 m=16
